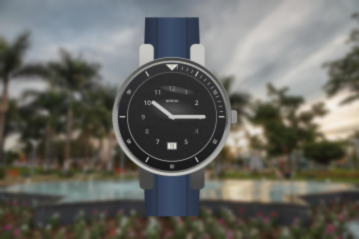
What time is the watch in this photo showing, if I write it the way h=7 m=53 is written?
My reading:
h=10 m=15
